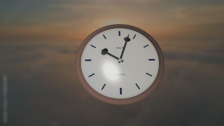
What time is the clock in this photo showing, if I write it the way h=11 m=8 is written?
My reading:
h=10 m=3
